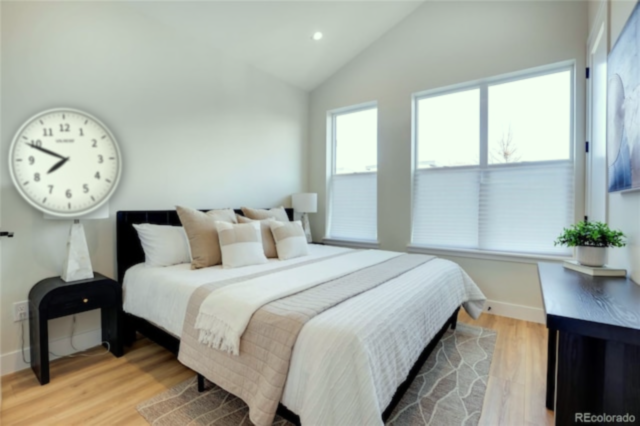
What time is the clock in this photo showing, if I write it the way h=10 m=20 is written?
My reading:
h=7 m=49
